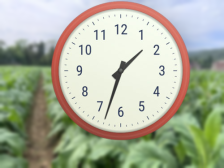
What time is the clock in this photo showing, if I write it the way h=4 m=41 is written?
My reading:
h=1 m=33
